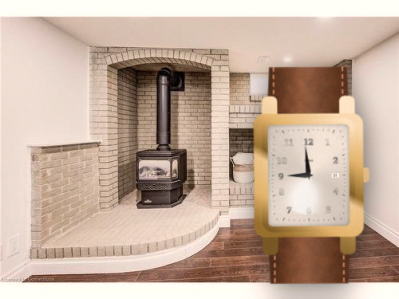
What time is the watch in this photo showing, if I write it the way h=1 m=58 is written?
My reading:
h=8 m=59
